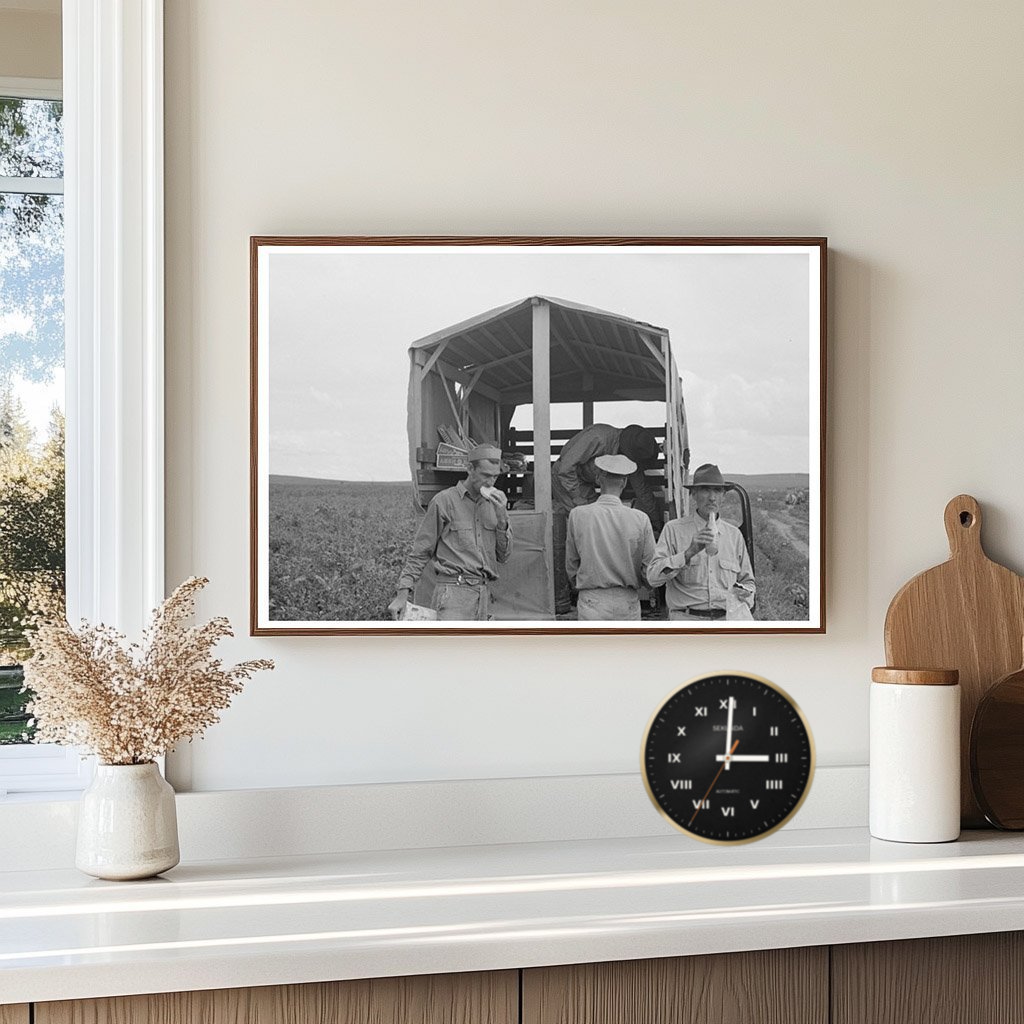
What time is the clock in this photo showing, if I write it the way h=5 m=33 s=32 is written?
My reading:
h=3 m=0 s=35
